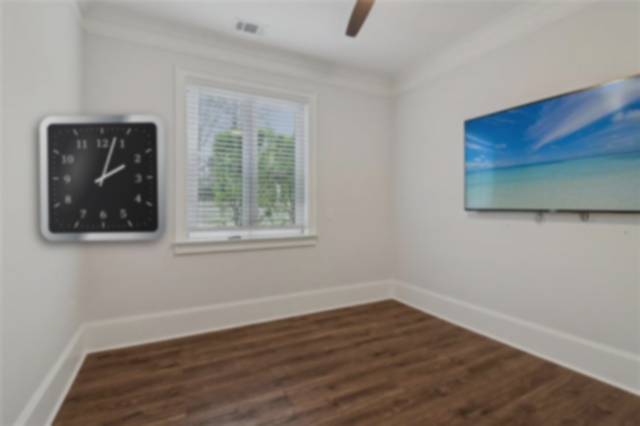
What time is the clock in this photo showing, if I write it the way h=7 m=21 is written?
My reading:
h=2 m=3
